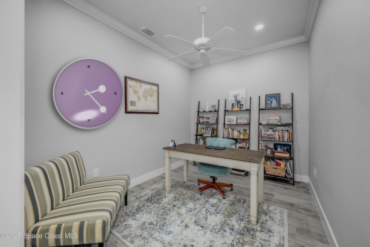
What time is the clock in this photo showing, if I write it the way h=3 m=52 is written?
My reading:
h=2 m=23
